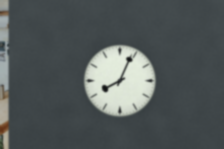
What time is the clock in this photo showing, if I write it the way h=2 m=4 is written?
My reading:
h=8 m=4
